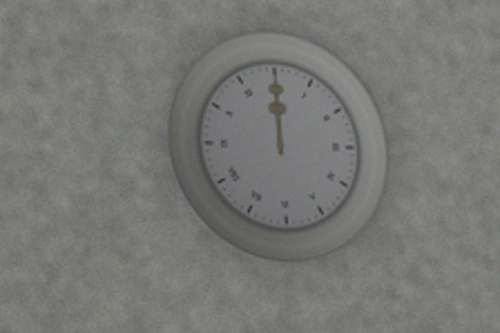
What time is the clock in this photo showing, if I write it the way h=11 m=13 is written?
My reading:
h=12 m=0
